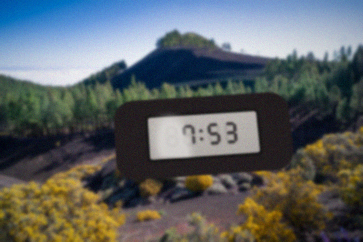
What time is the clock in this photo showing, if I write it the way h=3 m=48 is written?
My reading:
h=7 m=53
